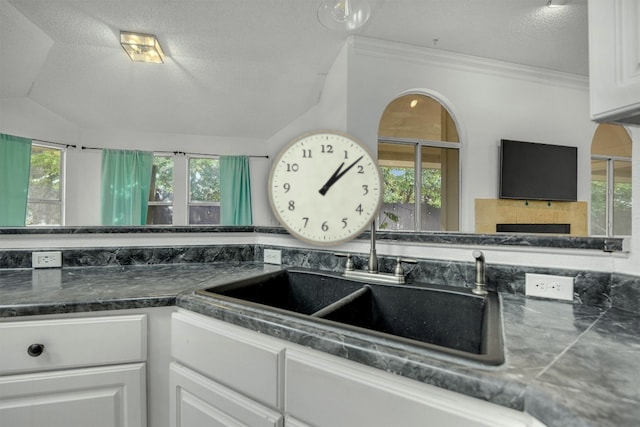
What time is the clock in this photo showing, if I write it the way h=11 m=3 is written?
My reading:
h=1 m=8
